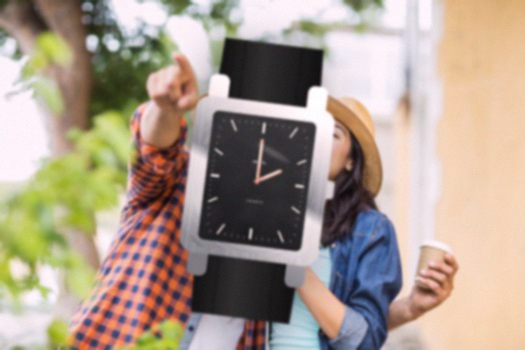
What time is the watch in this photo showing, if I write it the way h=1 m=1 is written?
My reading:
h=2 m=0
